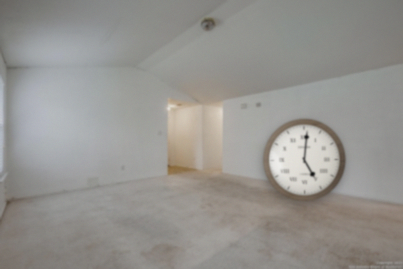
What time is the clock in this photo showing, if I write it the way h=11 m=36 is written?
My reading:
h=5 m=1
